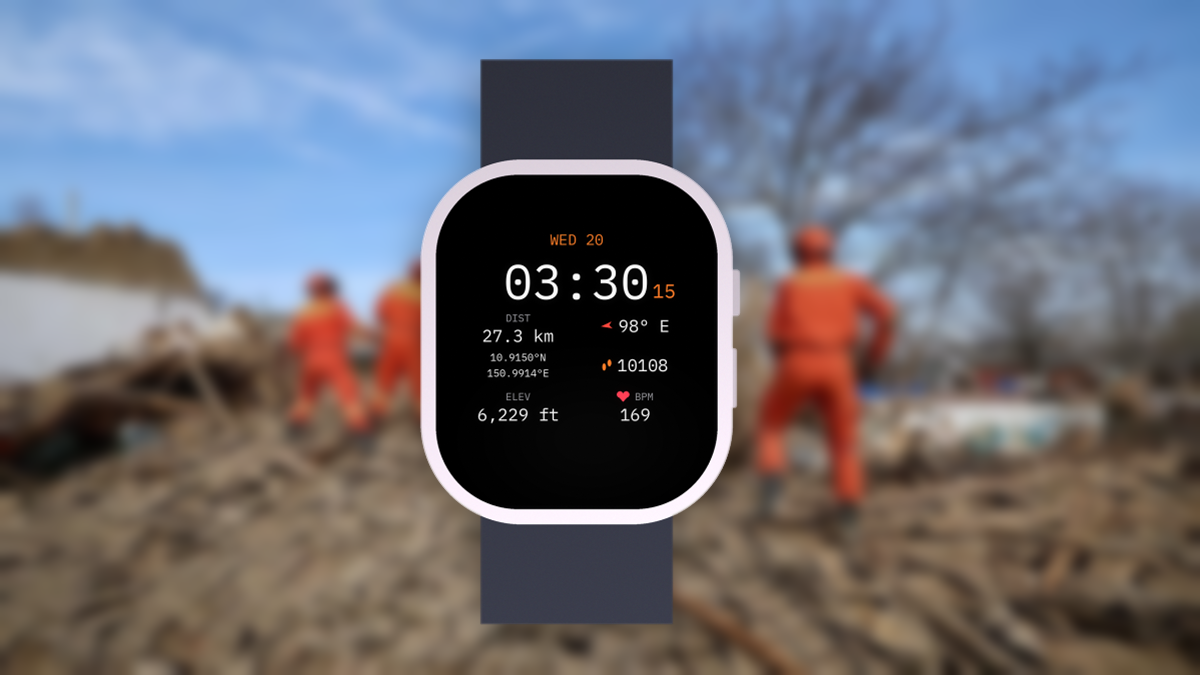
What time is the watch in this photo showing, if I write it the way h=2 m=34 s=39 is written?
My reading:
h=3 m=30 s=15
